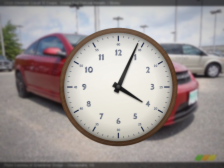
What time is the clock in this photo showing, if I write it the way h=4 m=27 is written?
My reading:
h=4 m=4
